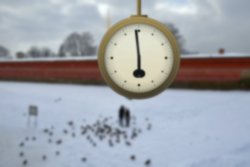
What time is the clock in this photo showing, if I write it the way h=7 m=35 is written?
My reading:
h=5 m=59
